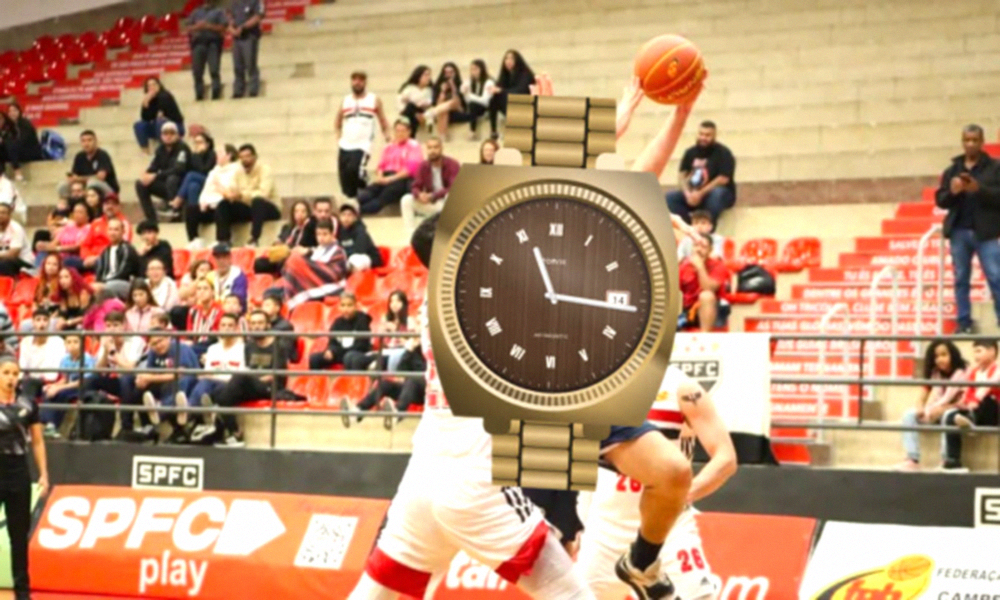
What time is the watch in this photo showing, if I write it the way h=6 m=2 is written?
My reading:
h=11 m=16
